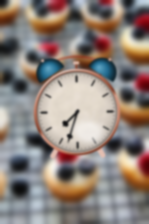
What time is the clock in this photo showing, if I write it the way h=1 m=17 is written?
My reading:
h=7 m=33
